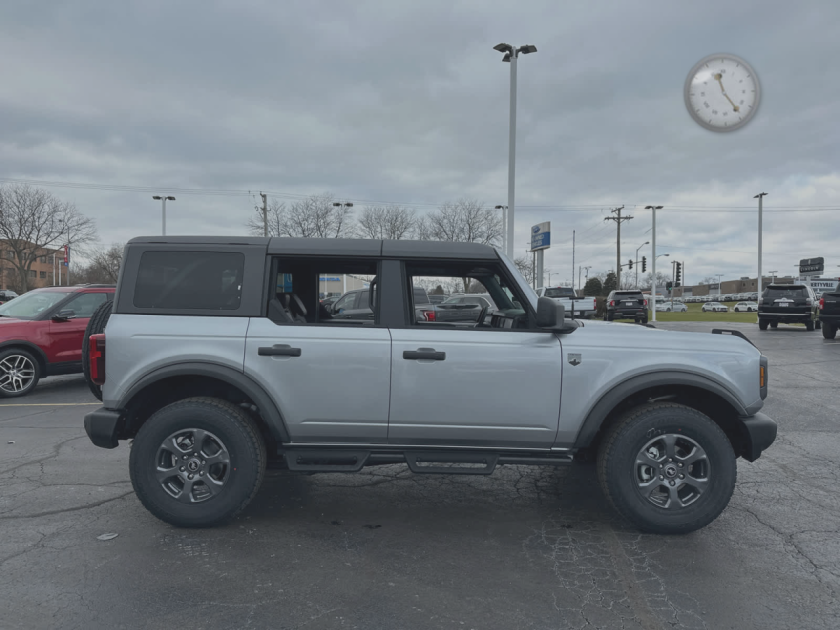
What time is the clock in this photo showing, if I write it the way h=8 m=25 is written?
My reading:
h=11 m=24
